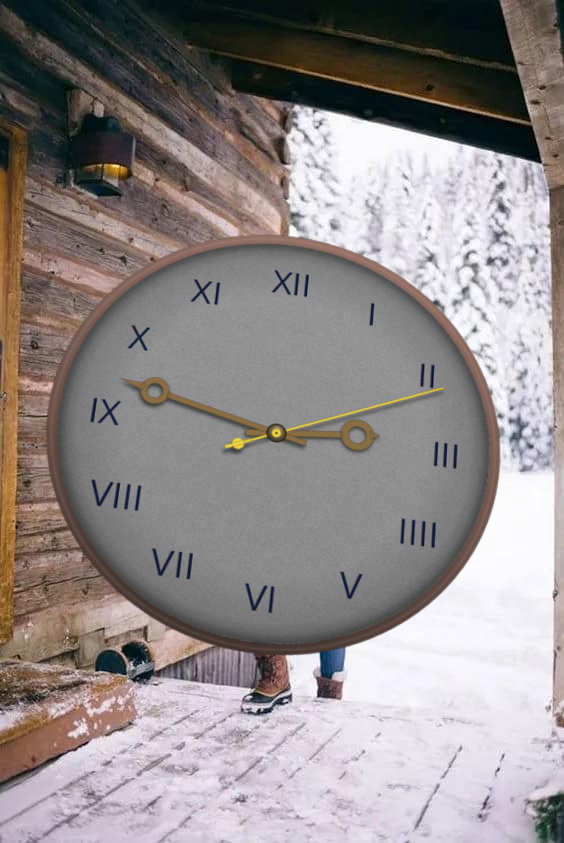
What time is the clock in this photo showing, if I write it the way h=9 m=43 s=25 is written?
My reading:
h=2 m=47 s=11
